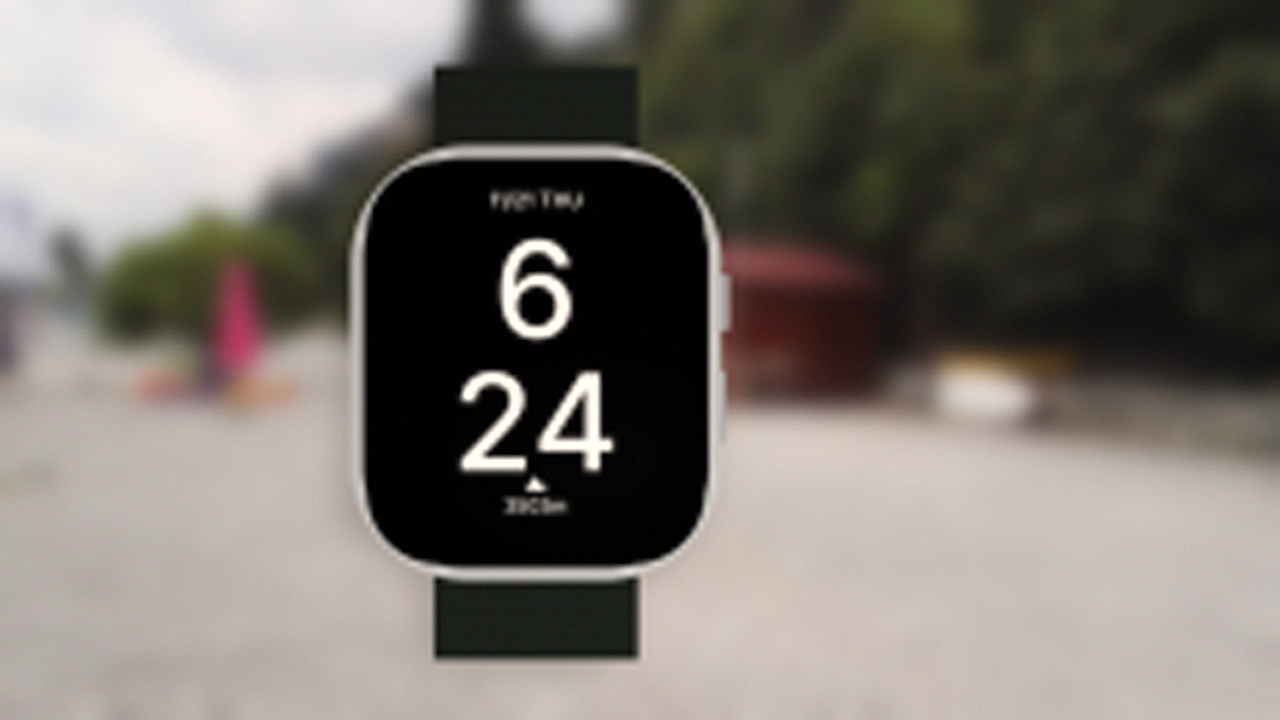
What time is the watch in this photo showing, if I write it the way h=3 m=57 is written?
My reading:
h=6 m=24
